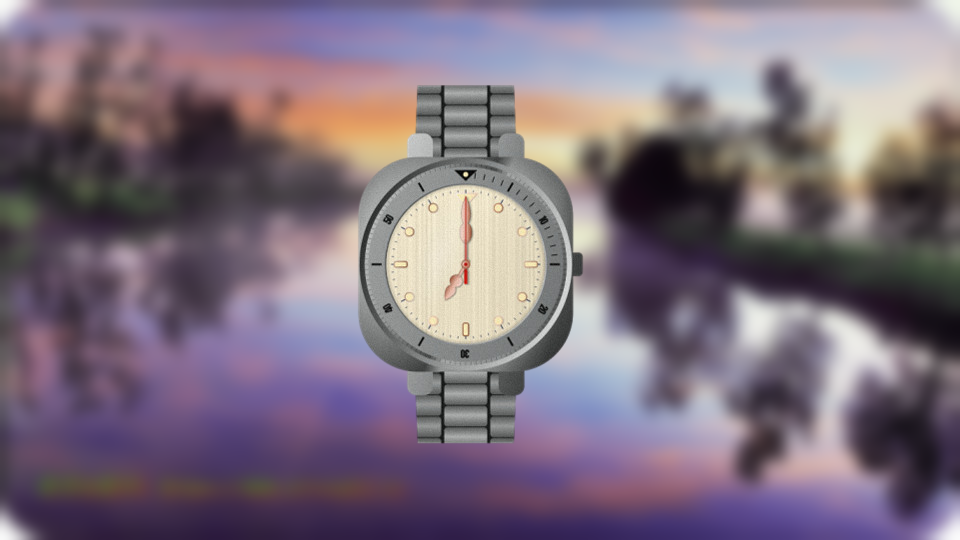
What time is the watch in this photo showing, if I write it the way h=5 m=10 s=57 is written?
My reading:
h=7 m=0 s=0
